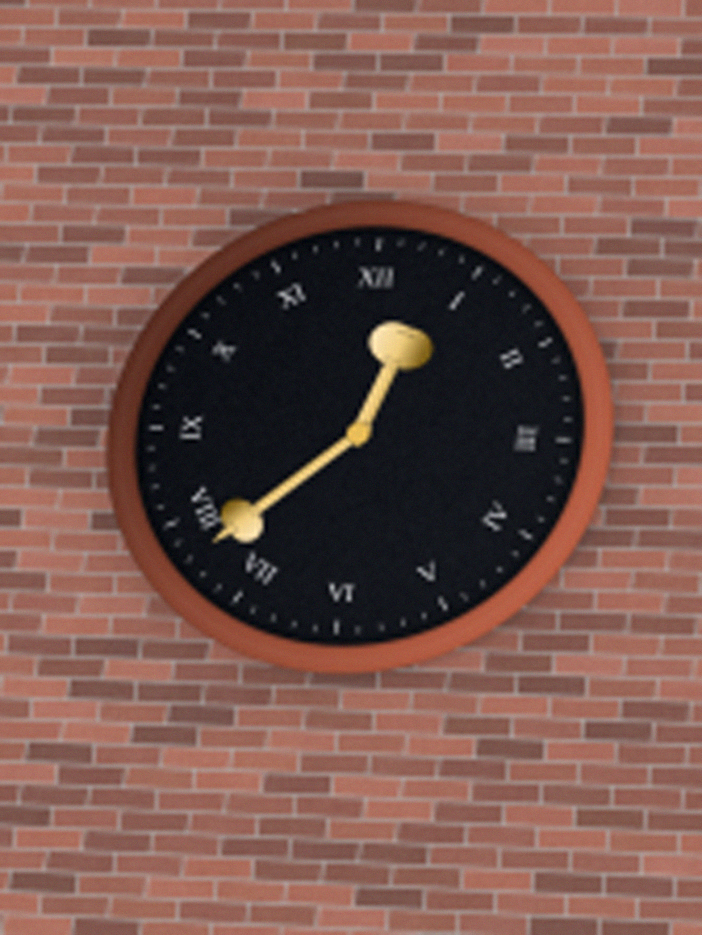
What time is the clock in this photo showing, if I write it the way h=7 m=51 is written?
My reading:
h=12 m=38
